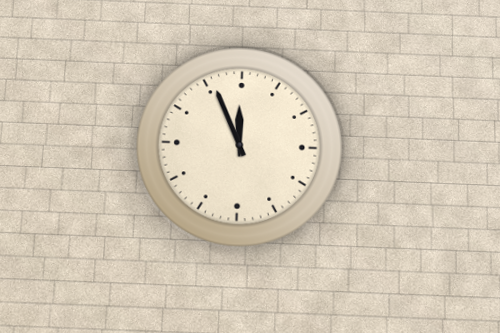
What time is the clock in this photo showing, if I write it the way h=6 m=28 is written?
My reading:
h=11 m=56
